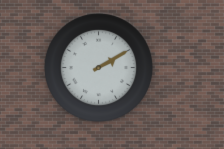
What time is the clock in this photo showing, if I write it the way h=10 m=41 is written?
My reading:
h=2 m=10
